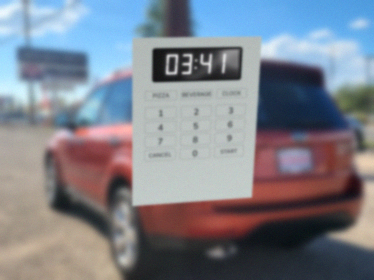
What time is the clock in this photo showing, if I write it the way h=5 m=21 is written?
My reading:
h=3 m=41
